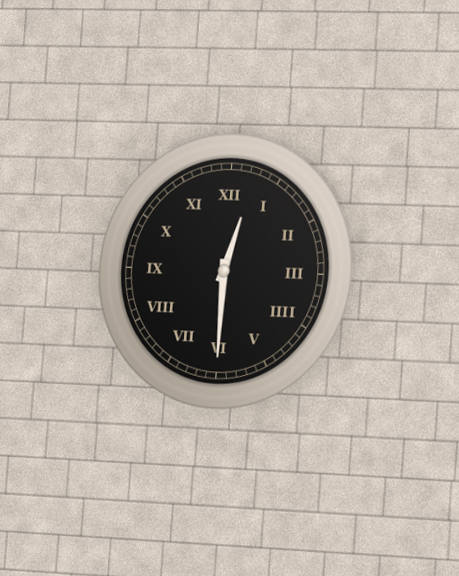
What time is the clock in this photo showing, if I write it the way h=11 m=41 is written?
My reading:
h=12 m=30
